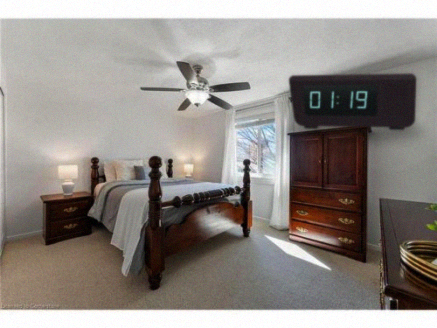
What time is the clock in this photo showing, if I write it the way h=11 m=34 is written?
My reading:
h=1 m=19
